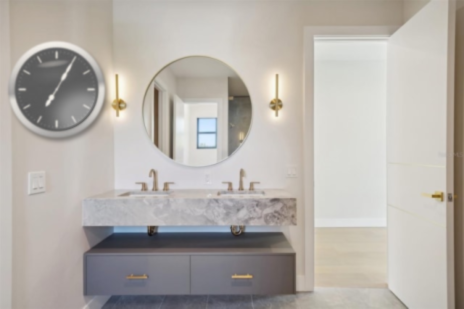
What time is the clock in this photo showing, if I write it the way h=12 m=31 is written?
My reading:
h=7 m=5
